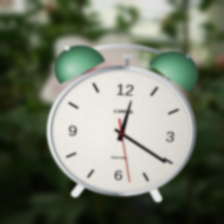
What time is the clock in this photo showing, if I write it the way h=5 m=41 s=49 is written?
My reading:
h=12 m=20 s=28
